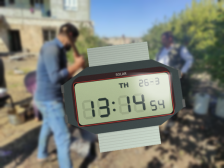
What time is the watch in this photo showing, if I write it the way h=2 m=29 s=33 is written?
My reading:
h=13 m=14 s=54
